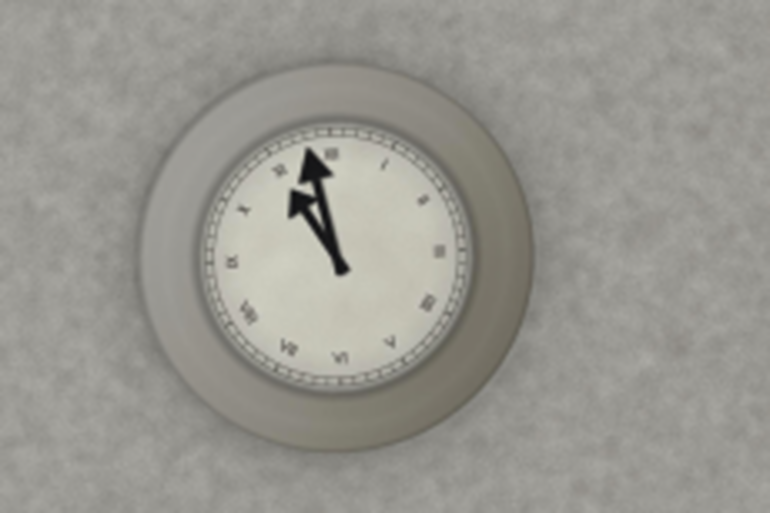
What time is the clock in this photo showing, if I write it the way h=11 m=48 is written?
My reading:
h=10 m=58
